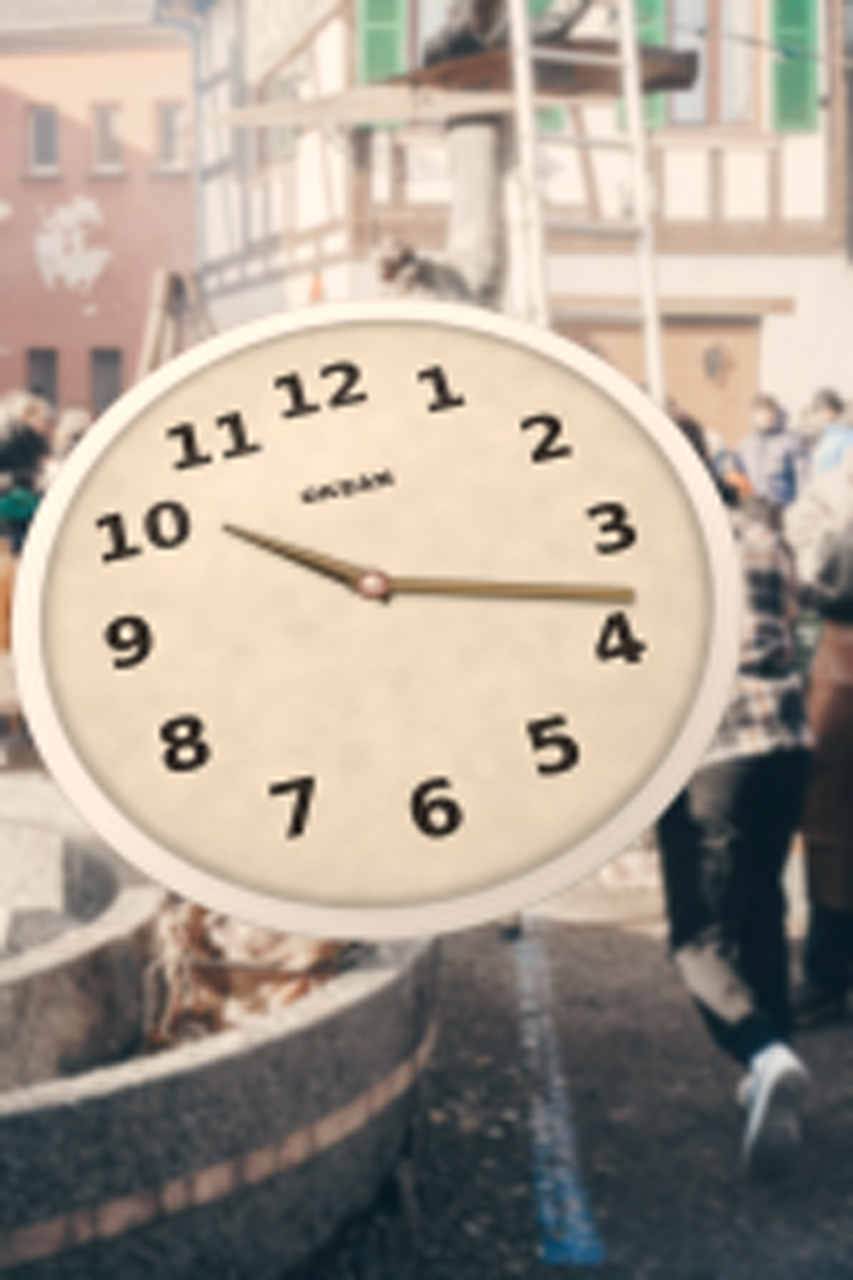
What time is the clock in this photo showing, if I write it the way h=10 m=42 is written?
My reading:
h=10 m=18
